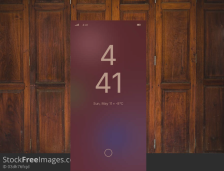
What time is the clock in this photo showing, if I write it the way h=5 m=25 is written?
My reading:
h=4 m=41
